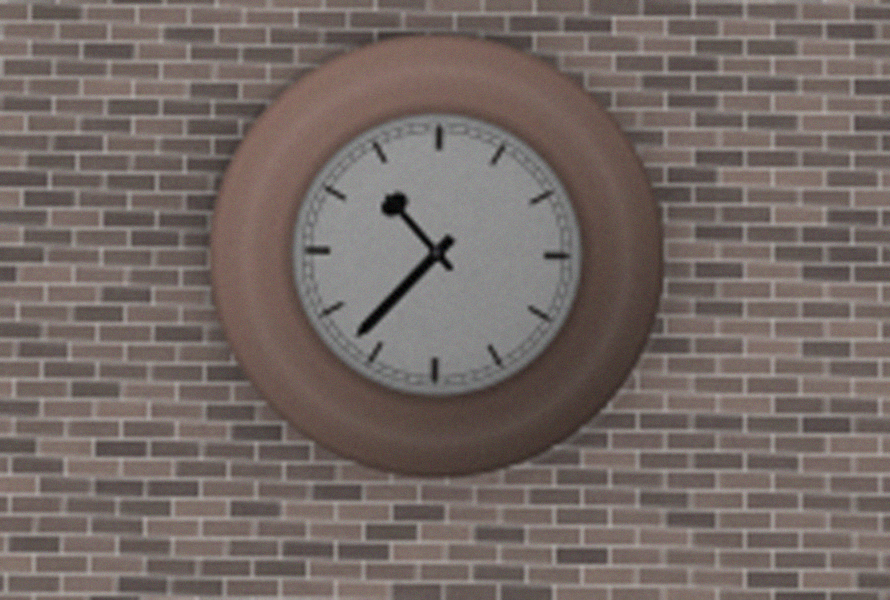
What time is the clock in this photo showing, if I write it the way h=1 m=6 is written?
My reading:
h=10 m=37
